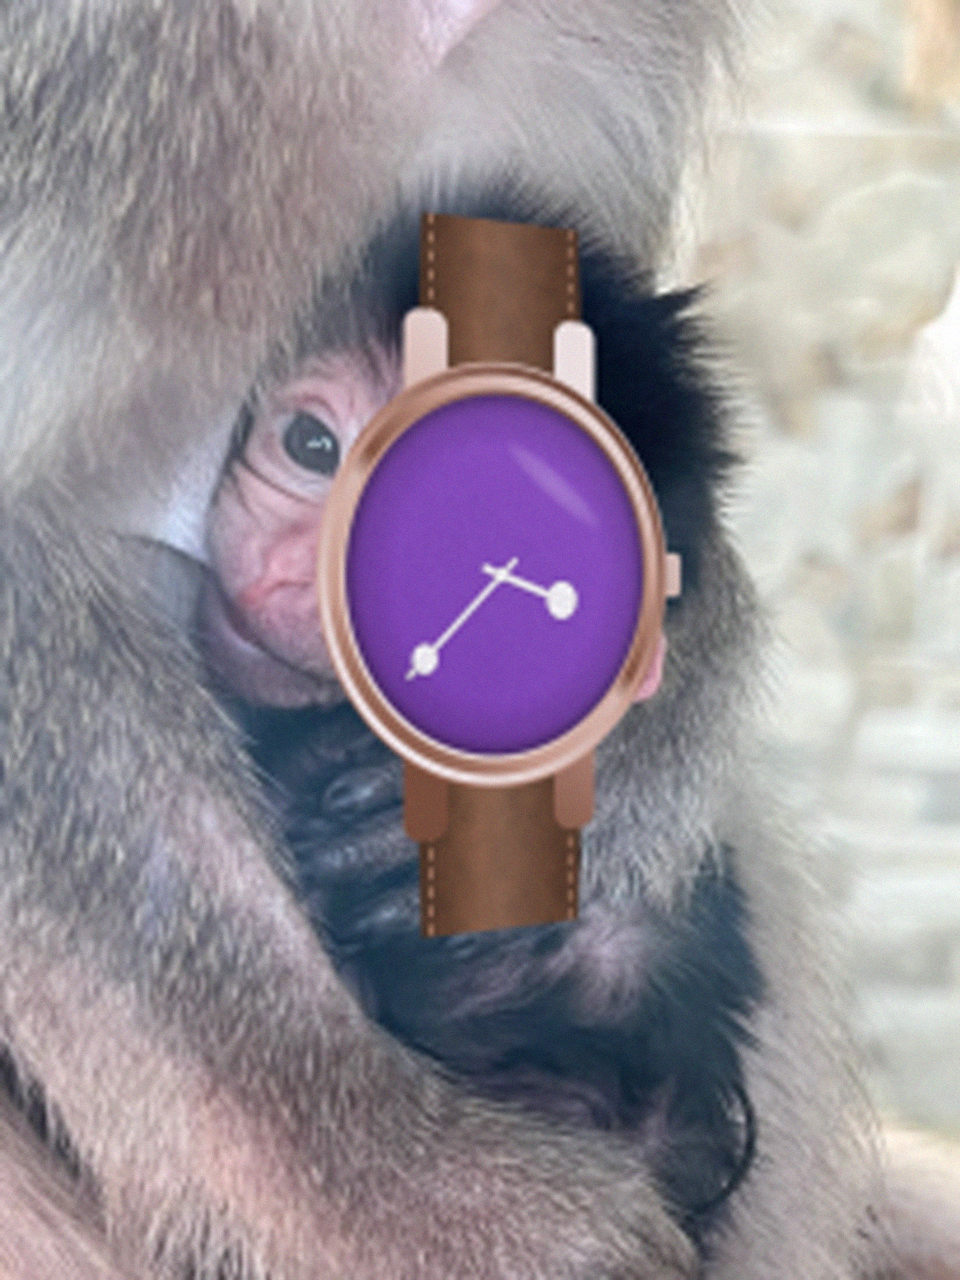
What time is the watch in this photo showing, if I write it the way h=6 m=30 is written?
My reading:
h=3 m=38
